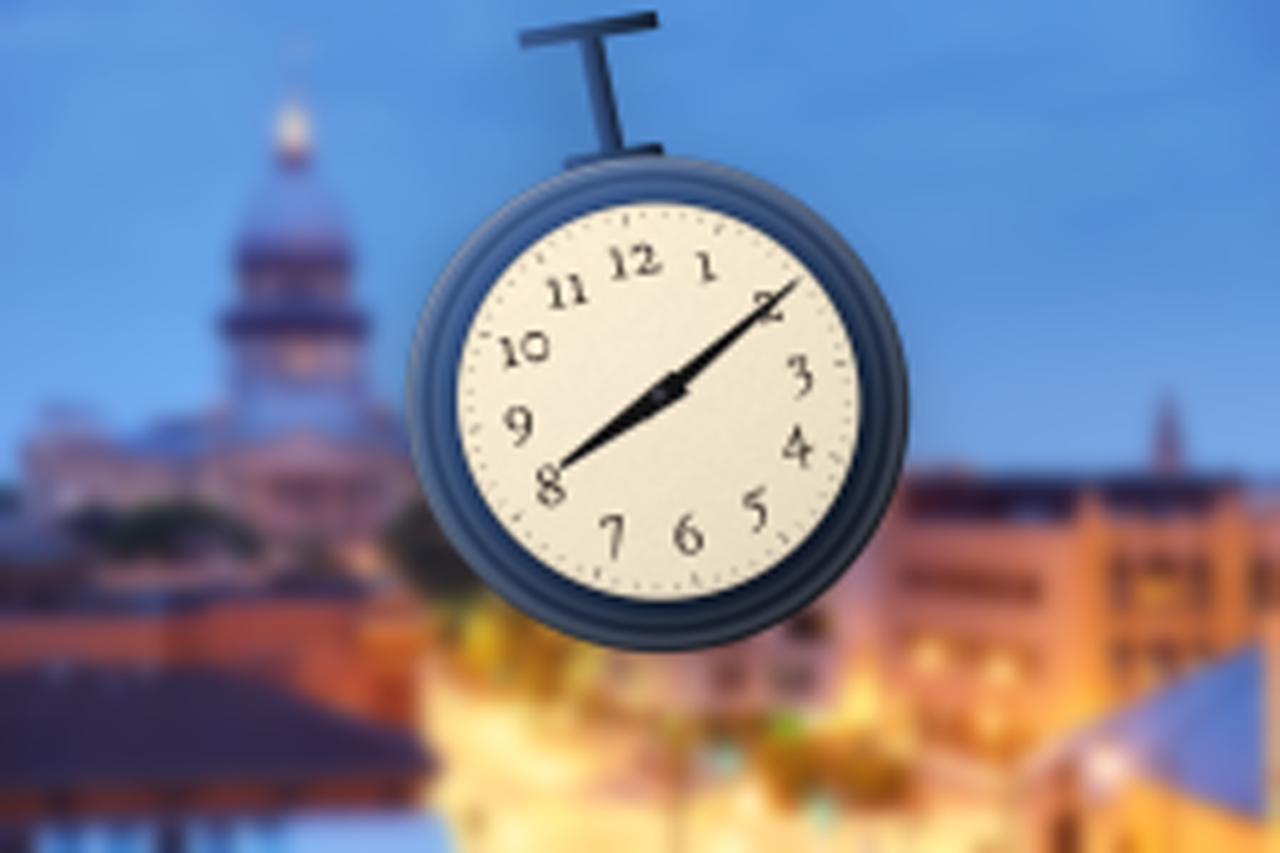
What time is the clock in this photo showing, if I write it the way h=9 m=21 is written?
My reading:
h=8 m=10
